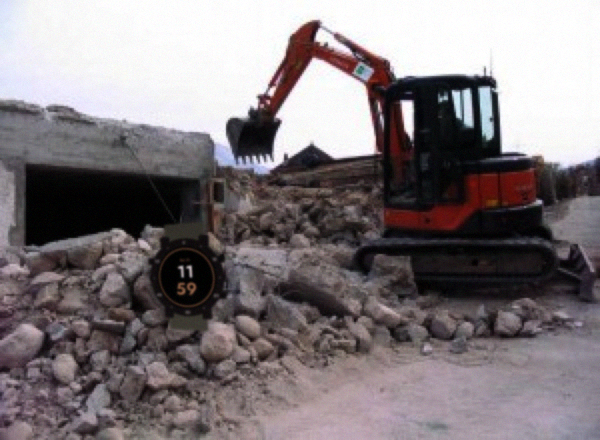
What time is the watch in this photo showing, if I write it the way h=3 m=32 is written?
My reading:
h=11 m=59
